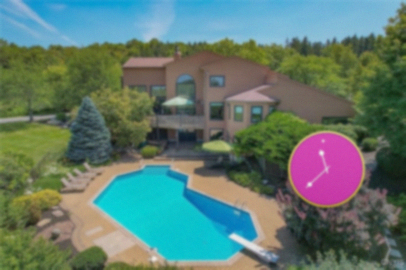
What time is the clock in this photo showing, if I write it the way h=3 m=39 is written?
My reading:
h=11 m=39
